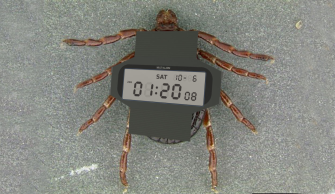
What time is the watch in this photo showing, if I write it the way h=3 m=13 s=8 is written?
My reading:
h=1 m=20 s=8
